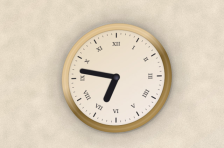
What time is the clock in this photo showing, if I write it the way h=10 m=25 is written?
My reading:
h=6 m=47
